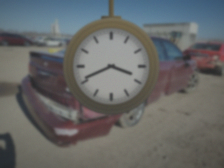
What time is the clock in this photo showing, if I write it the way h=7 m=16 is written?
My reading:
h=3 m=41
